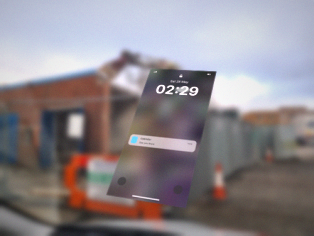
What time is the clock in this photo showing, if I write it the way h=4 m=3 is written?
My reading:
h=2 m=29
